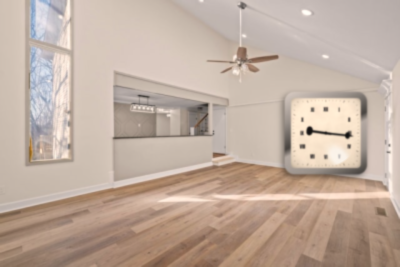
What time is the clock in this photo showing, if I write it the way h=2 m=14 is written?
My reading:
h=9 m=16
